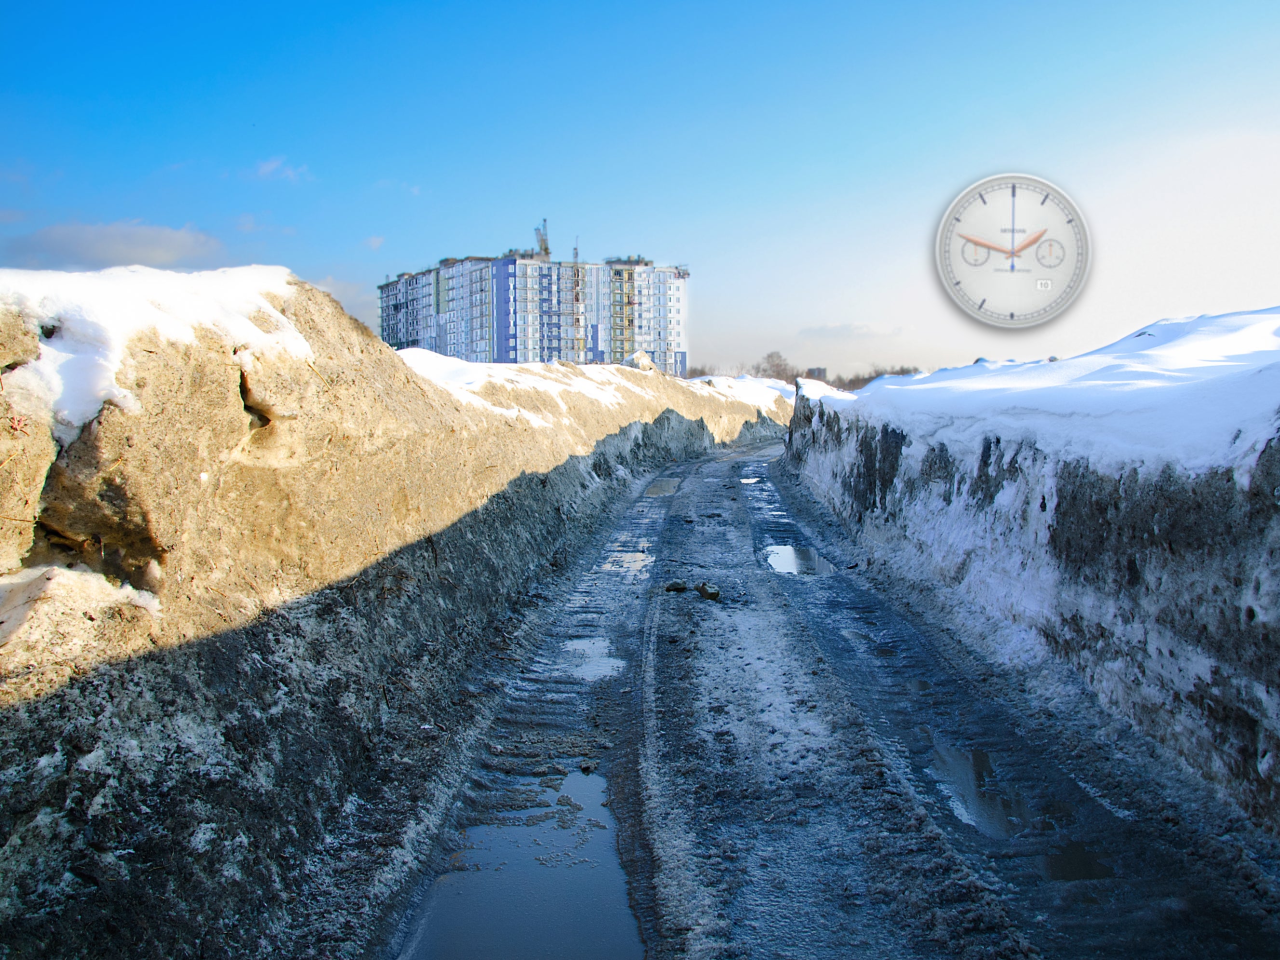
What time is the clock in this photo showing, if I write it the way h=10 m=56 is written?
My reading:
h=1 m=48
